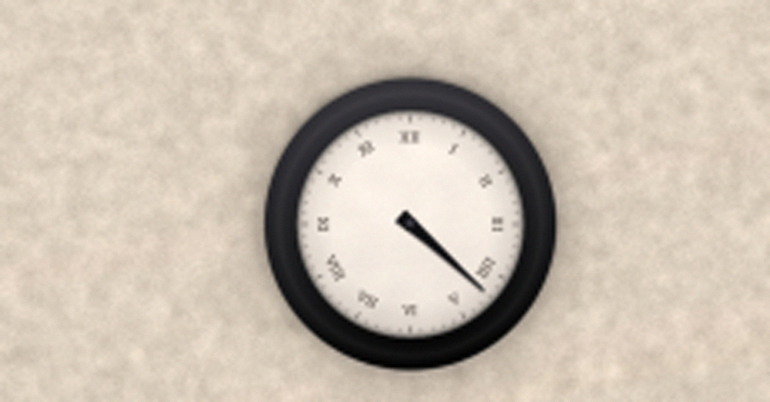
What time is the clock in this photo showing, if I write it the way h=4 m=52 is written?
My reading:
h=4 m=22
